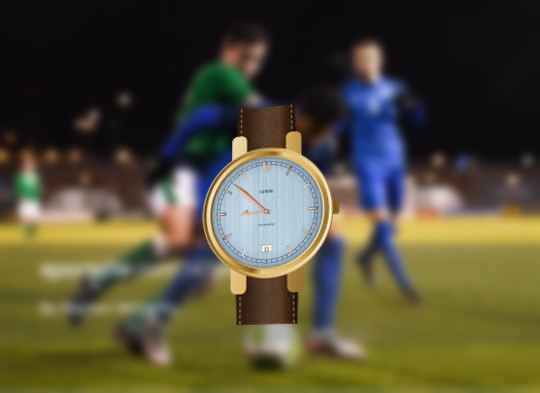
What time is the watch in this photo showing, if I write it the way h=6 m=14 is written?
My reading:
h=8 m=52
